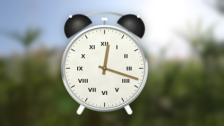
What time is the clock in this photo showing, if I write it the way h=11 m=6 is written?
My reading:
h=12 m=18
